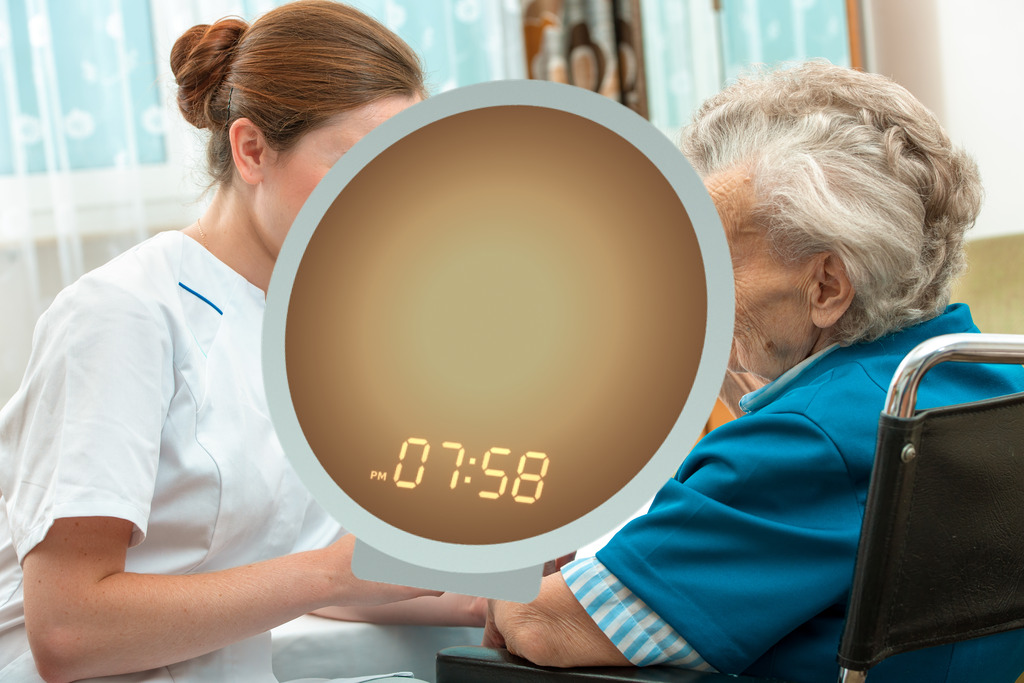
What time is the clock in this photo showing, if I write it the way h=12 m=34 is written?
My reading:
h=7 m=58
